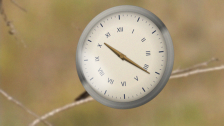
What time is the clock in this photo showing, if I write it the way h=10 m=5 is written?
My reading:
h=10 m=21
